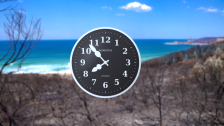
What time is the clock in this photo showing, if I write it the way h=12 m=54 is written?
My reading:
h=7 m=53
